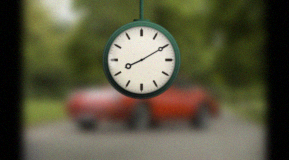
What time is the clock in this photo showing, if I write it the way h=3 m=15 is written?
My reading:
h=8 m=10
